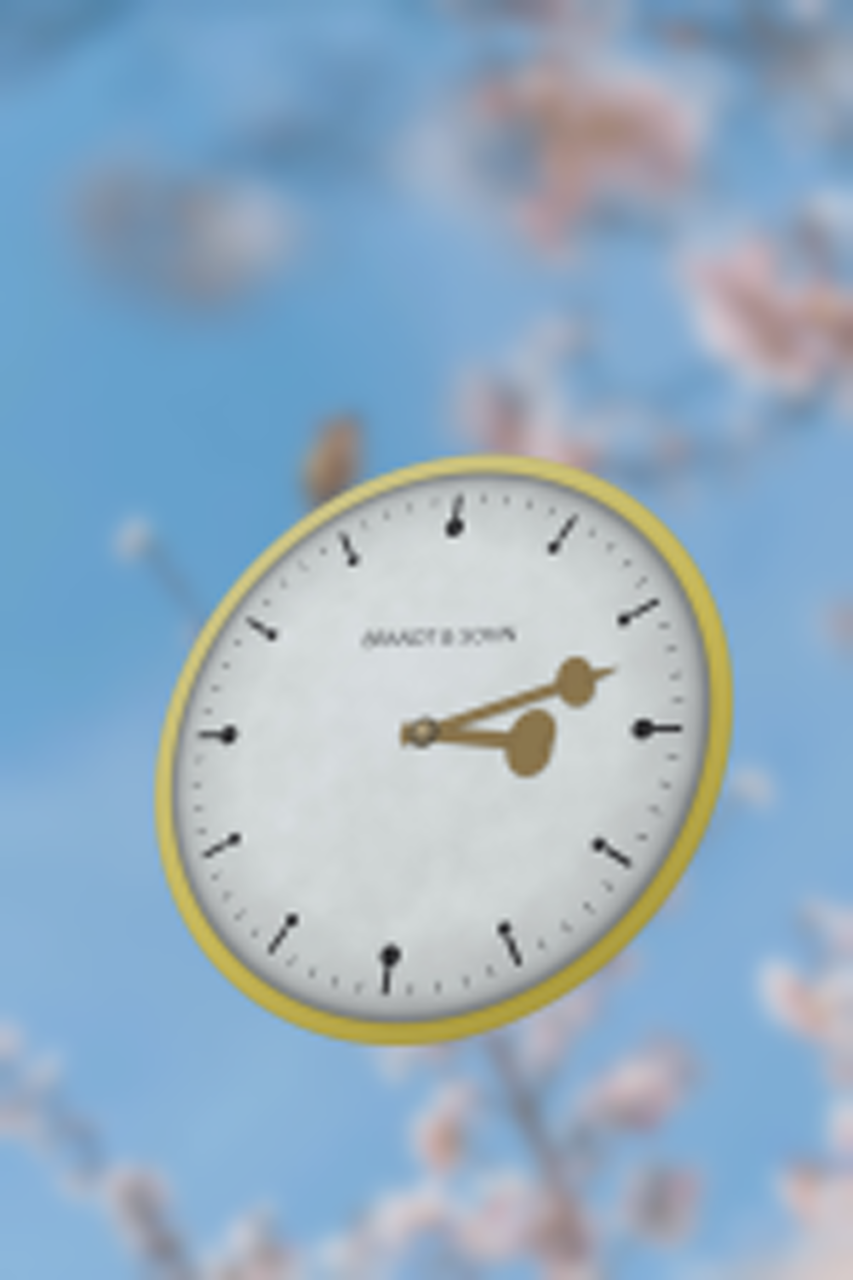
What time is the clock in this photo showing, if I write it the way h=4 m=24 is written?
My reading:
h=3 m=12
